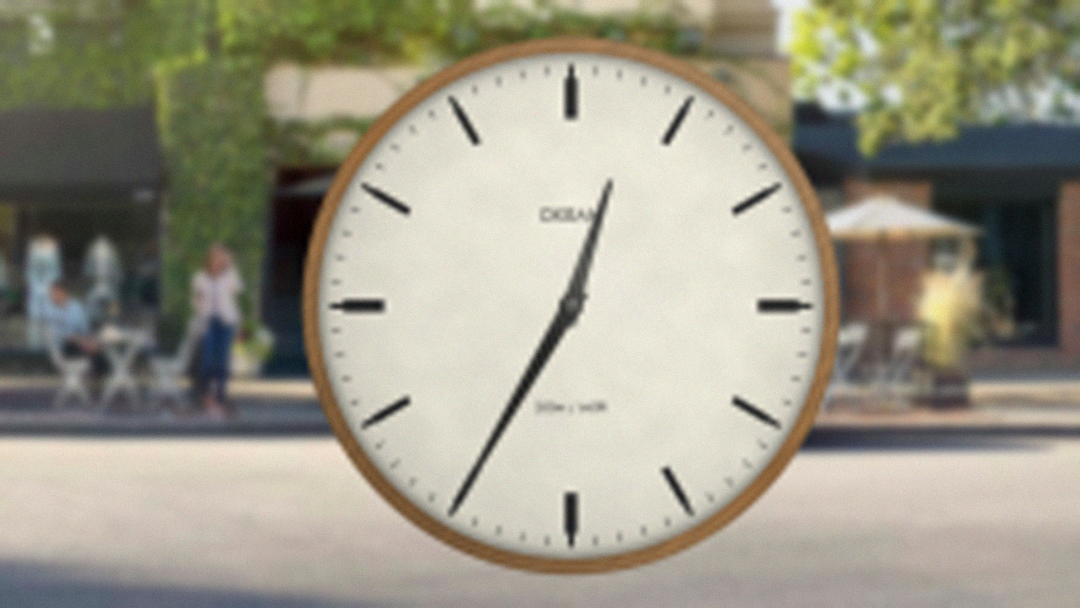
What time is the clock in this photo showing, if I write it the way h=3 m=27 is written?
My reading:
h=12 m=35
